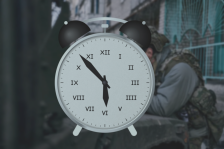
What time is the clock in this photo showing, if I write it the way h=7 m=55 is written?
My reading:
h=5 m=53
